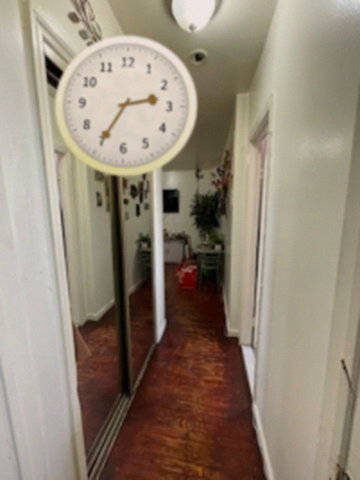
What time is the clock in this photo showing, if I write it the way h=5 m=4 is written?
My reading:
h=2 m=35
